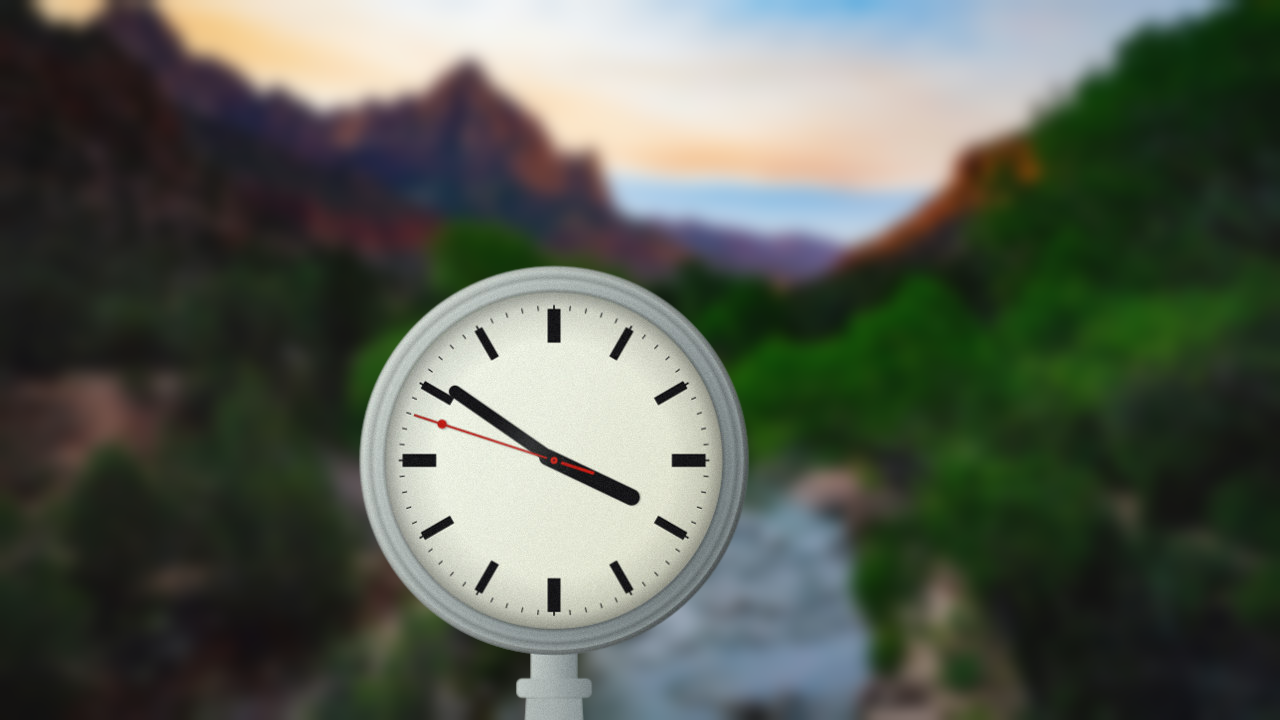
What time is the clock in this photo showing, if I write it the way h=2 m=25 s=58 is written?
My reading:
h=3 m=50 s=48
